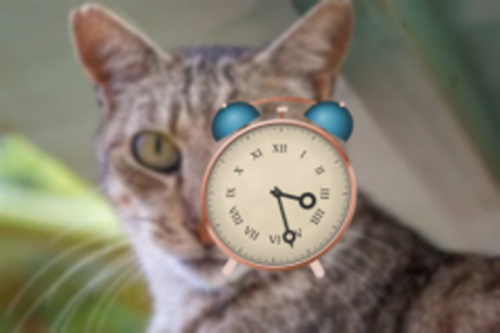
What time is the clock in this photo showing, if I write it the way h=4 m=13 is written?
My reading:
h=3 m=27
